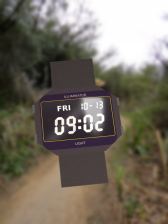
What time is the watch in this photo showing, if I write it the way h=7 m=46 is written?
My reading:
h=9 m=2
